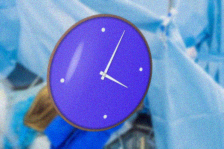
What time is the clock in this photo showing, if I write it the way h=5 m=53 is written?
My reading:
h=4 m=5
